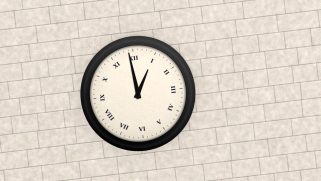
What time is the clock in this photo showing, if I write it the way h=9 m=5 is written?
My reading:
h=12 m=59
